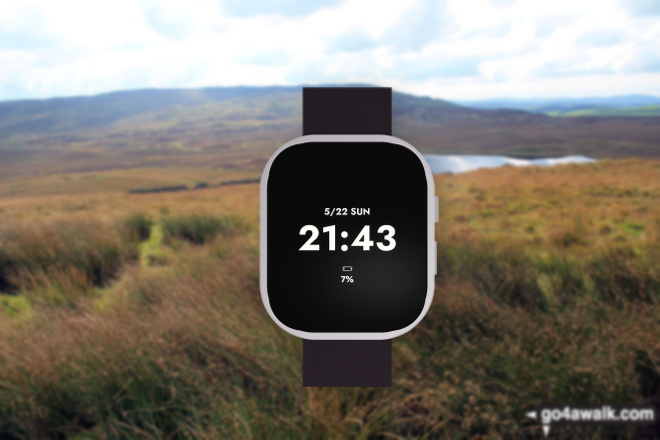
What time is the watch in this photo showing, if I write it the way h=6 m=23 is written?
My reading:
h=21 m=43
